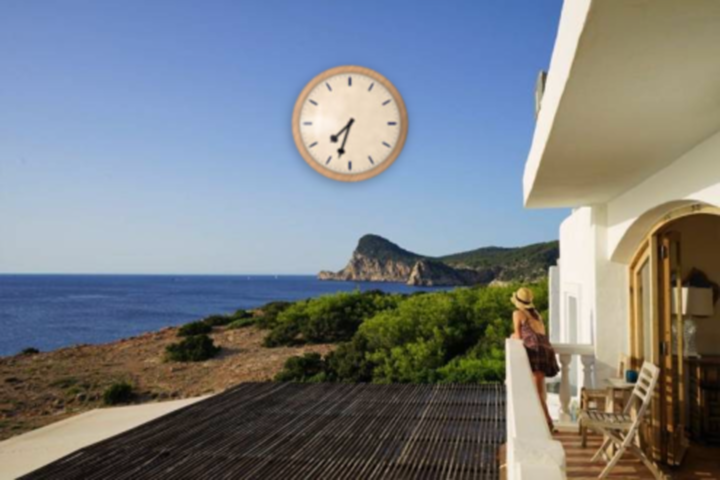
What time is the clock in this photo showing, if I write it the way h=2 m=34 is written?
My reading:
h=7 m=33
